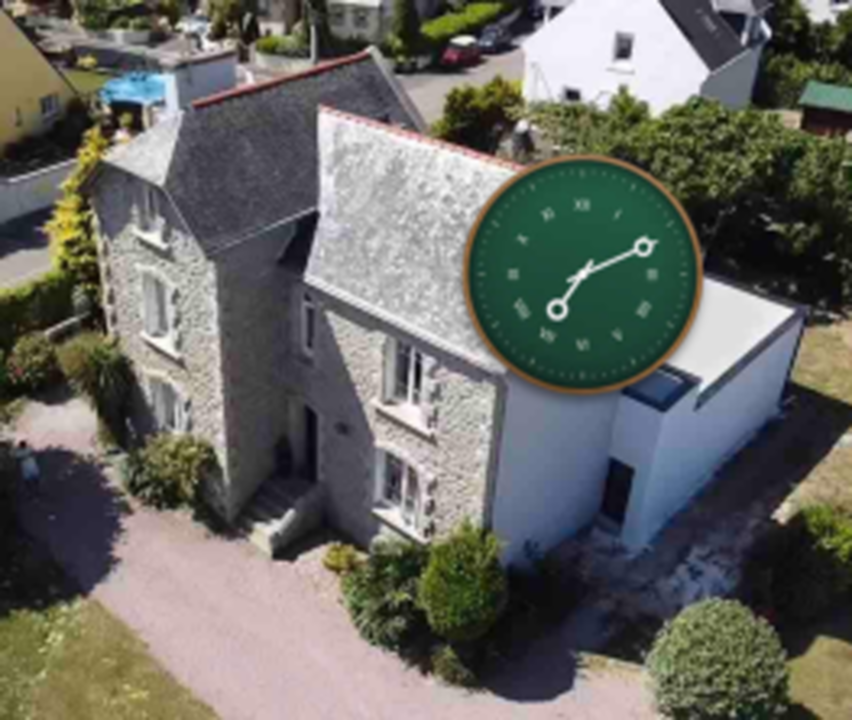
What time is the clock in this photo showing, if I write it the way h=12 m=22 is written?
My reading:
h=7 m=11
